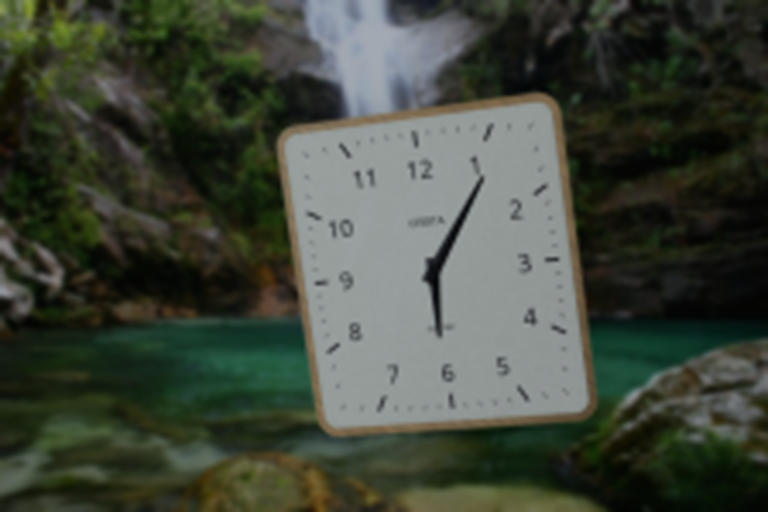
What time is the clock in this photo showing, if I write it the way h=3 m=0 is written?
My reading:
h=6 m=6
